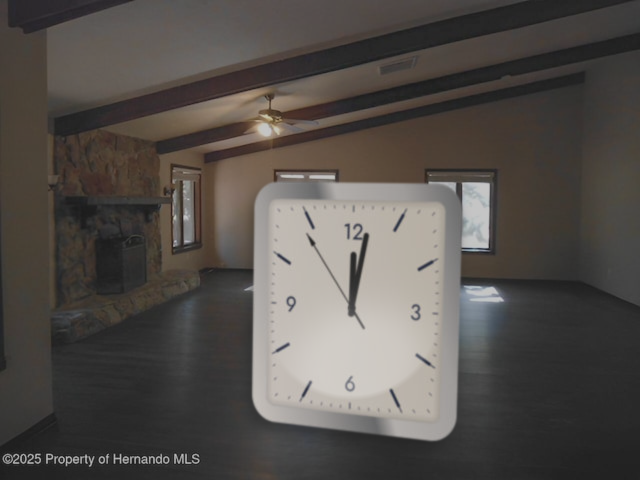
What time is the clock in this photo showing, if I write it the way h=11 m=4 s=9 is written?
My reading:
h=12 m=1 s=54
